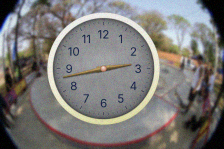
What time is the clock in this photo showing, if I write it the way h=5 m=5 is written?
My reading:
h=2 m=43
